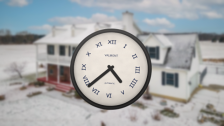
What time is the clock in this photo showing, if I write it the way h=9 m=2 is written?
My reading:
h=4 m=38
